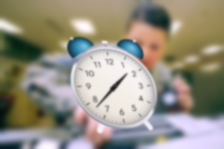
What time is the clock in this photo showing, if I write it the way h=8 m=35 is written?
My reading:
h=1 m=38
